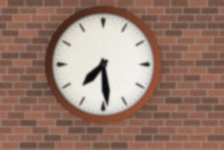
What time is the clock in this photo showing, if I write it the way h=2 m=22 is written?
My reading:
h=7 m=29
